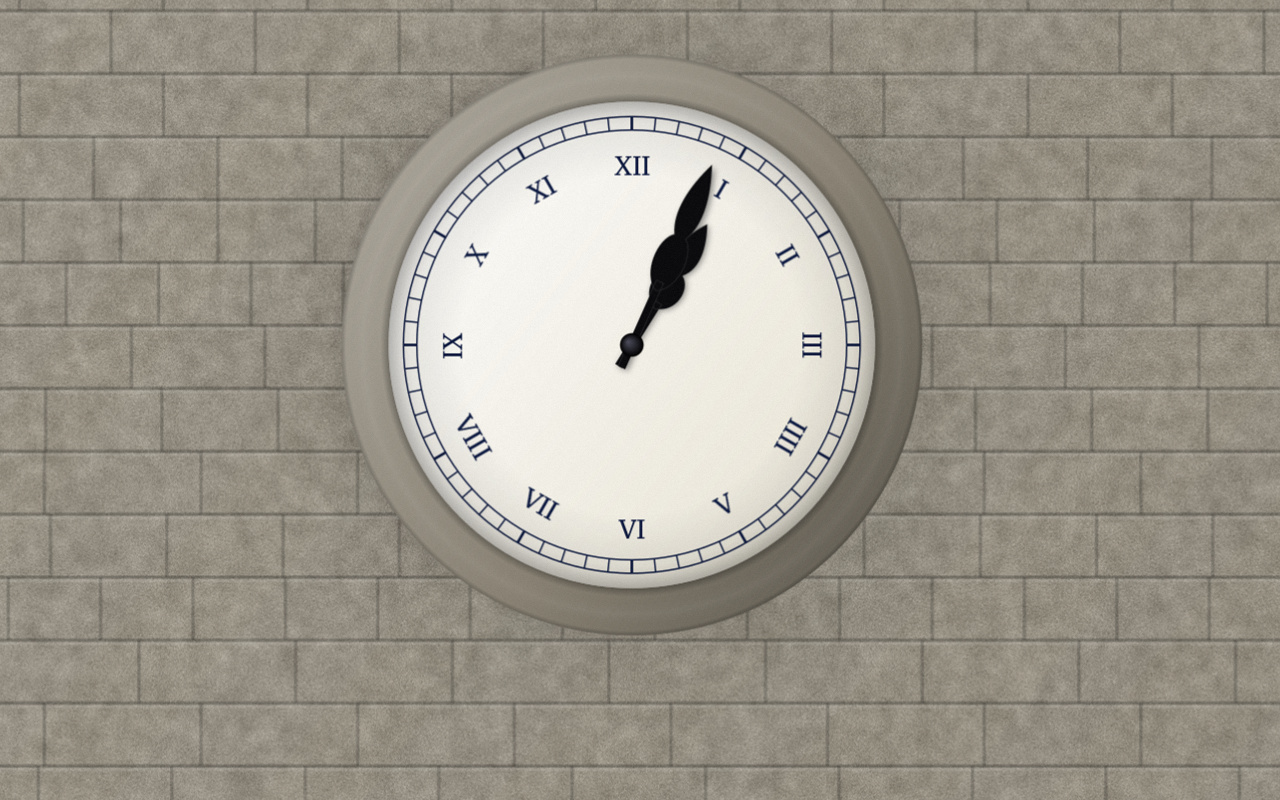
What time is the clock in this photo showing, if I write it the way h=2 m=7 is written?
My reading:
h=1 m=4
